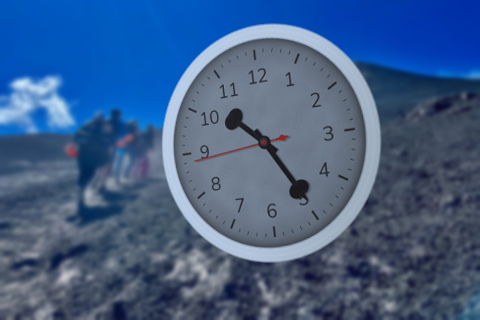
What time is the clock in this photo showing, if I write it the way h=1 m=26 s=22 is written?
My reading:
h=10 m=24 s=44
